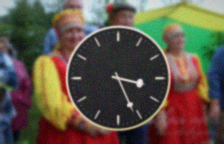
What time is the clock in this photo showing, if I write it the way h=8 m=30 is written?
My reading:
h=3 m=26
